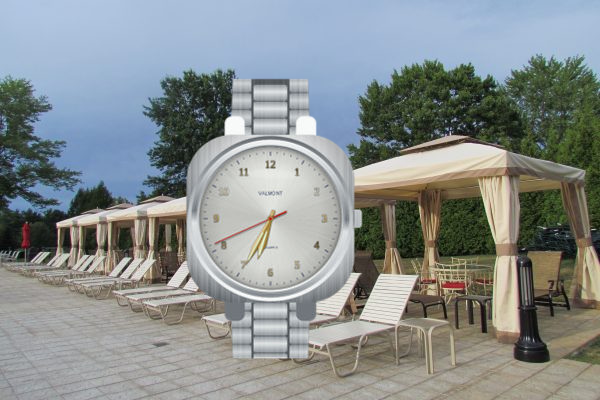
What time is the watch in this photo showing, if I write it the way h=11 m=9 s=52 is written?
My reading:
h=6 m=34 s=41
